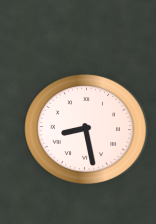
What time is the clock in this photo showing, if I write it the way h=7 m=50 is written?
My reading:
h=8 m=28
